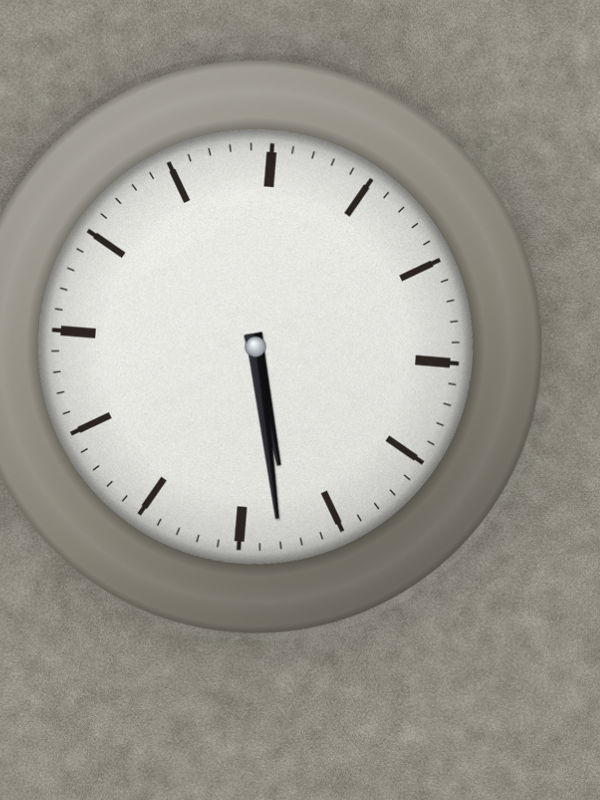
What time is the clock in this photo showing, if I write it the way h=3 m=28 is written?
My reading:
h=5 m=28
